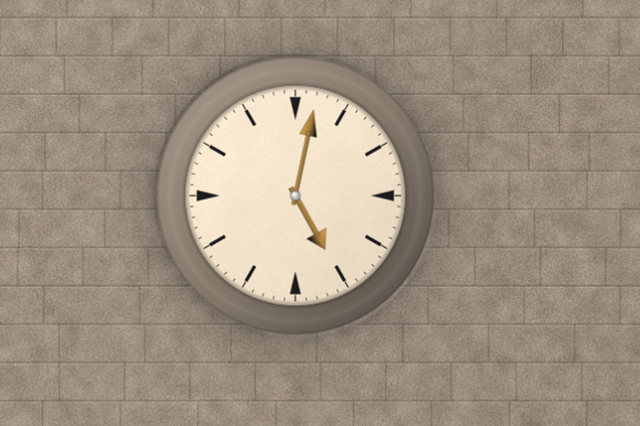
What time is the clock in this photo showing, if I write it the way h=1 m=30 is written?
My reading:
h=5 m=2
